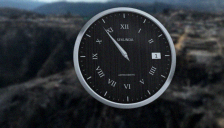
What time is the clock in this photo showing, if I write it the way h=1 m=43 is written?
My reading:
h=10 m=54
